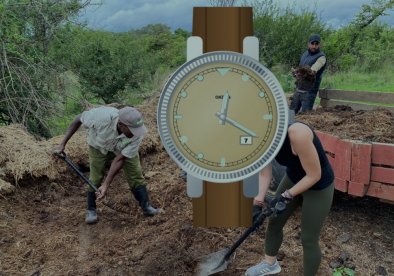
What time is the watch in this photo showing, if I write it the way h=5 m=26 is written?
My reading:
h=12 m=20
